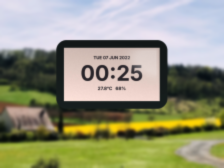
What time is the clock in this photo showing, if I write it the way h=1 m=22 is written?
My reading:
h=0 m=25
